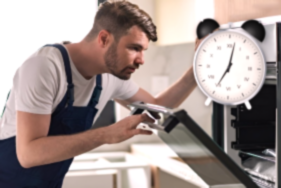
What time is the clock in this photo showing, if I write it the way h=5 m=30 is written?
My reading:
h=7 m=2
